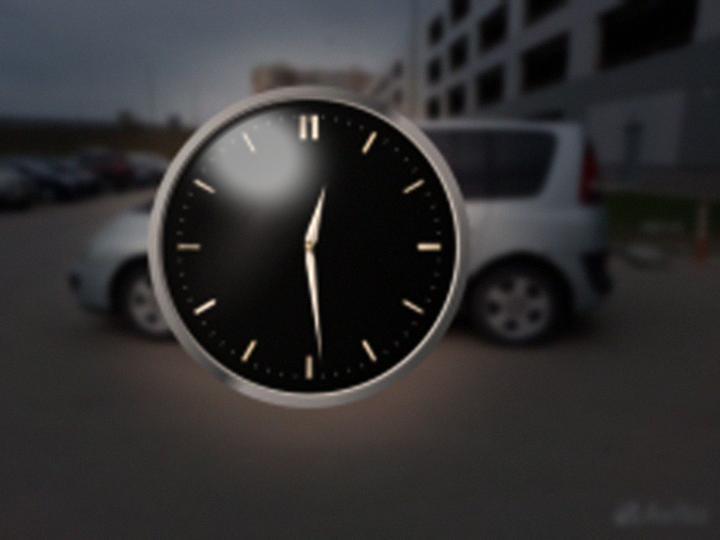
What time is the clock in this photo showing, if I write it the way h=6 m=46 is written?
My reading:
h=12 m=29
